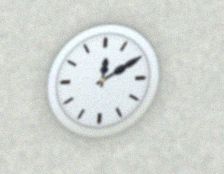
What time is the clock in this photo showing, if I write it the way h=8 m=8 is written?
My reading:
h=12 m=10
